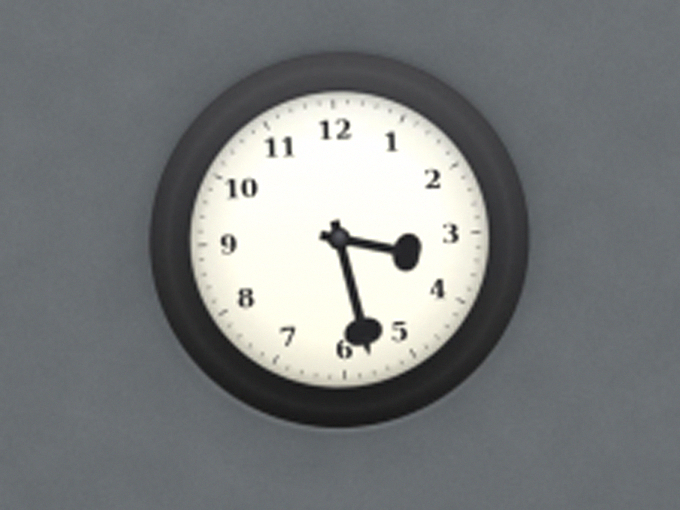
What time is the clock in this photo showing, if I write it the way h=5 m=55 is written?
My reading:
h=3 m=28
